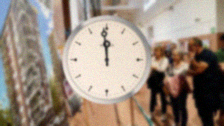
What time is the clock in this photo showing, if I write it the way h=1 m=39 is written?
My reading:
h=11 m=59
